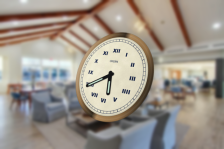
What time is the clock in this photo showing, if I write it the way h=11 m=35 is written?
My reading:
h=5 m=40
